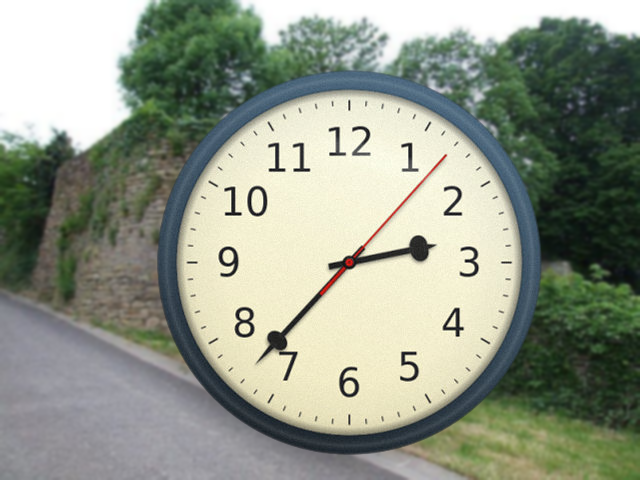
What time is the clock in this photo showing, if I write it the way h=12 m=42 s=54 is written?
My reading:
h=2 m=37 s=7
